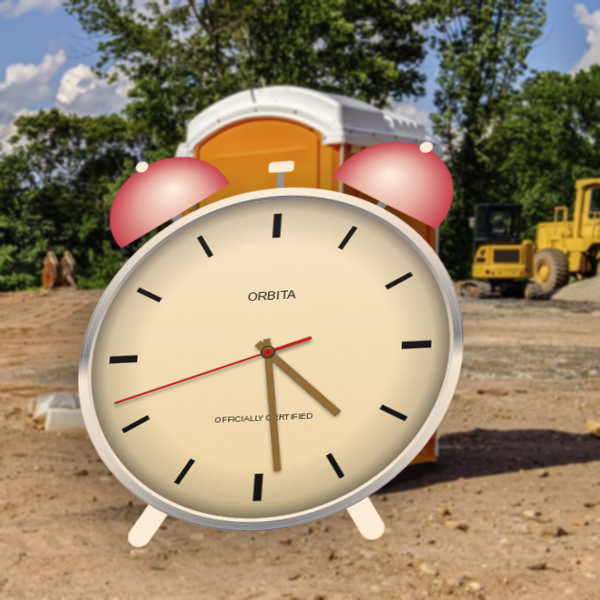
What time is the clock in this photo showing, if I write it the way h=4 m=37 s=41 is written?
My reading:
h=4 m=28 s=42
